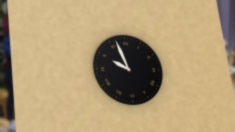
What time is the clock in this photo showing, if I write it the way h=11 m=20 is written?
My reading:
h=9 m=57
